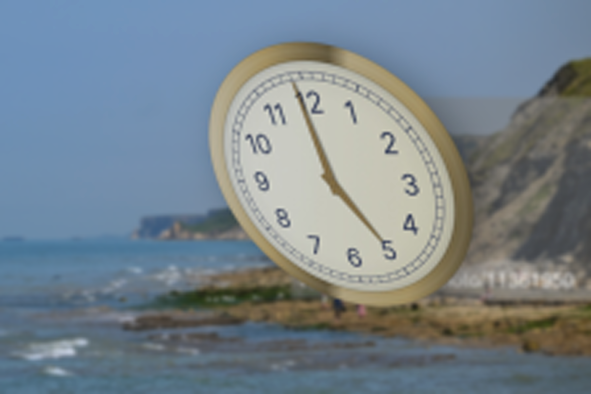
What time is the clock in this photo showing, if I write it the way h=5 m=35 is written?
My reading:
h=4 m=59
